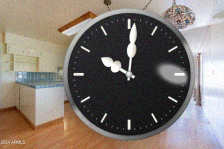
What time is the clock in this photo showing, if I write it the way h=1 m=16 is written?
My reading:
h=10 m=1
